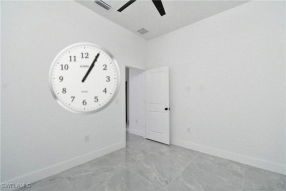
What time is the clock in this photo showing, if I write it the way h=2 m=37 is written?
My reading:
h=1 m=5
